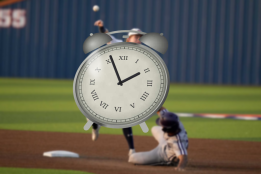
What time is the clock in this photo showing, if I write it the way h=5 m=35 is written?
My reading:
h=1 m=56
